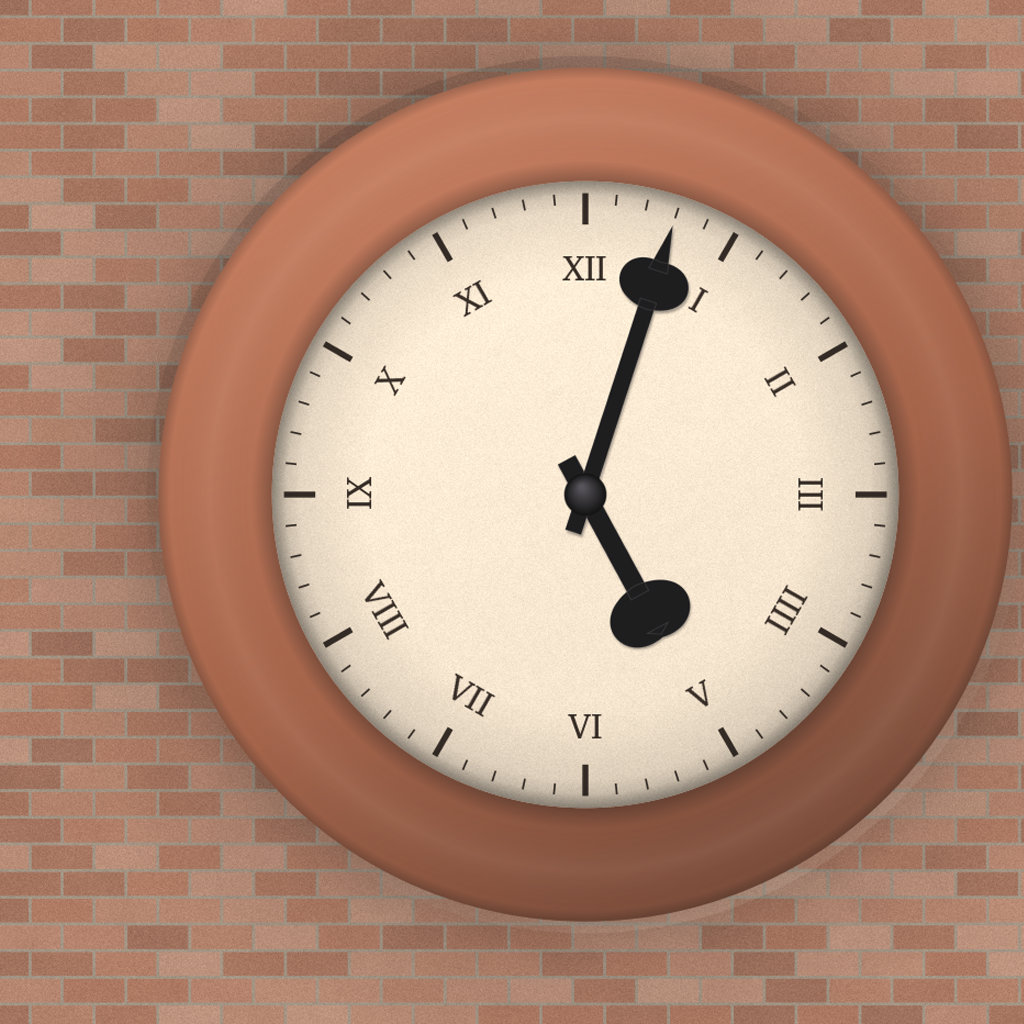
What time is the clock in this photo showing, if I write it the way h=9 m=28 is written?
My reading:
h=5 m=3
